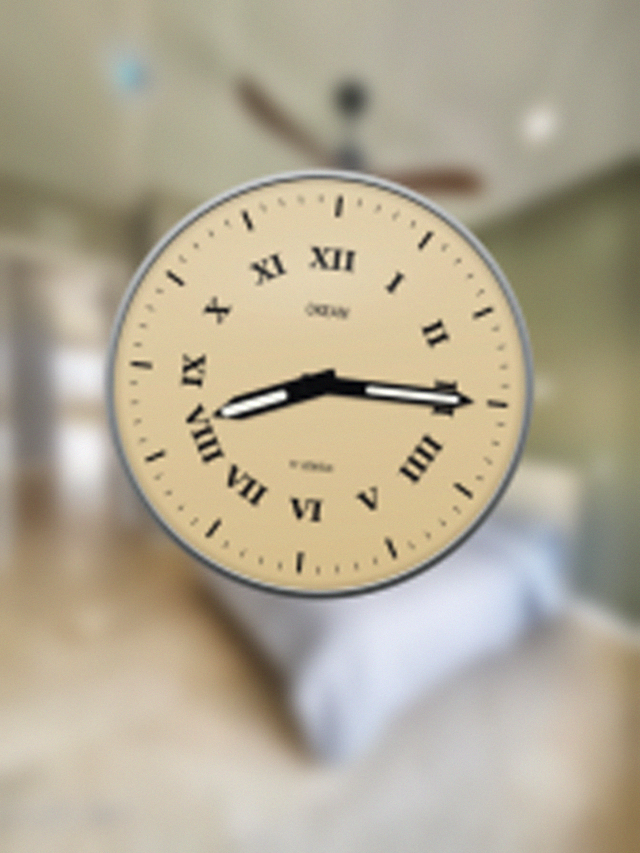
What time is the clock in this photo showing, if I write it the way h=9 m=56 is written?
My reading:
h=8 m=15
